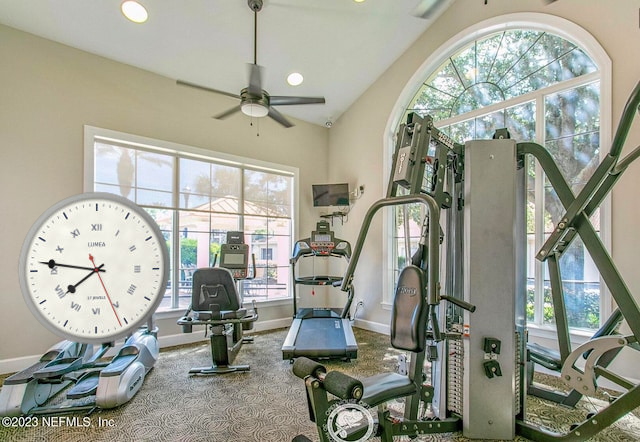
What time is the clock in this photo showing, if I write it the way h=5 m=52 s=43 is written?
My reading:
h=7 m=46 s=26
